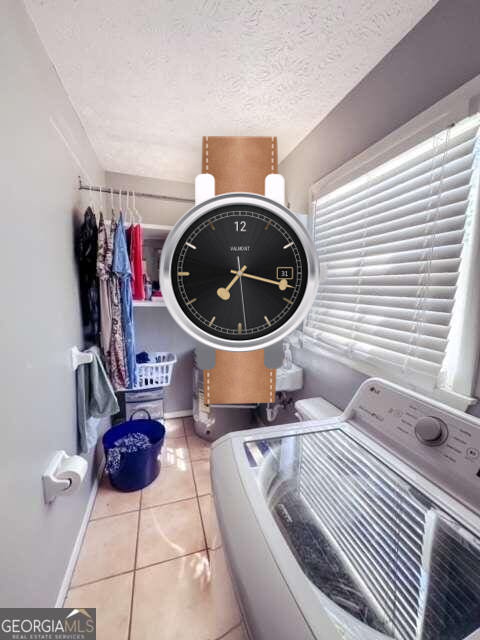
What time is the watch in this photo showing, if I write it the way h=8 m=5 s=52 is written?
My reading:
h=7 m=17 s=29
